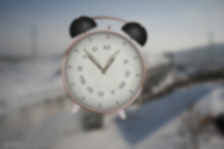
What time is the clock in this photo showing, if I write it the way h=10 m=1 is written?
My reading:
h=12 m=52
